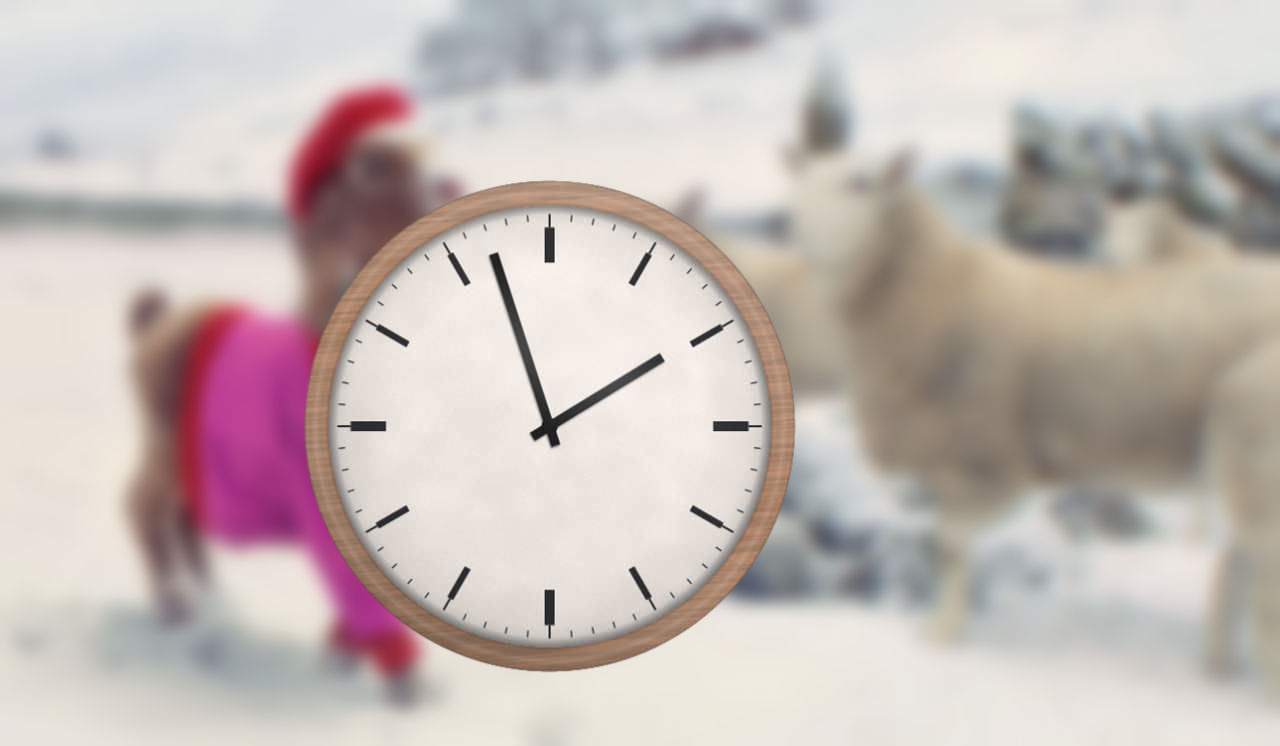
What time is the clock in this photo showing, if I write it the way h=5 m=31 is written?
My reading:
h=1 m=57
